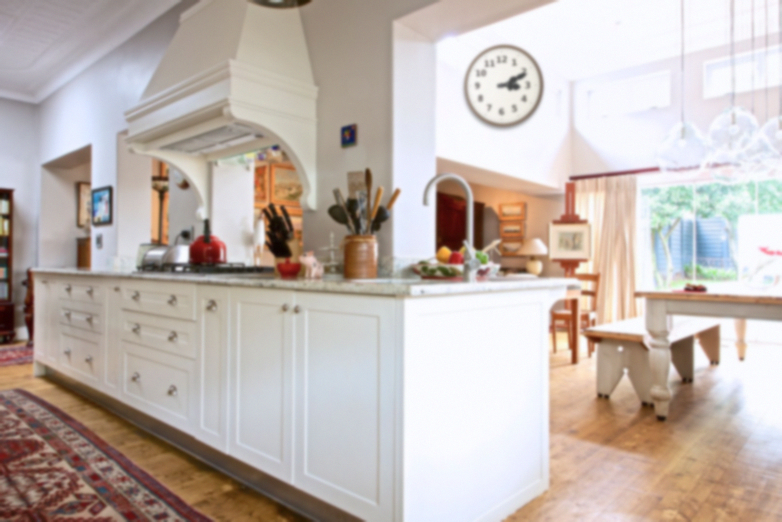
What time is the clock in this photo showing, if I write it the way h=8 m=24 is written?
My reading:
h=3 m=11
